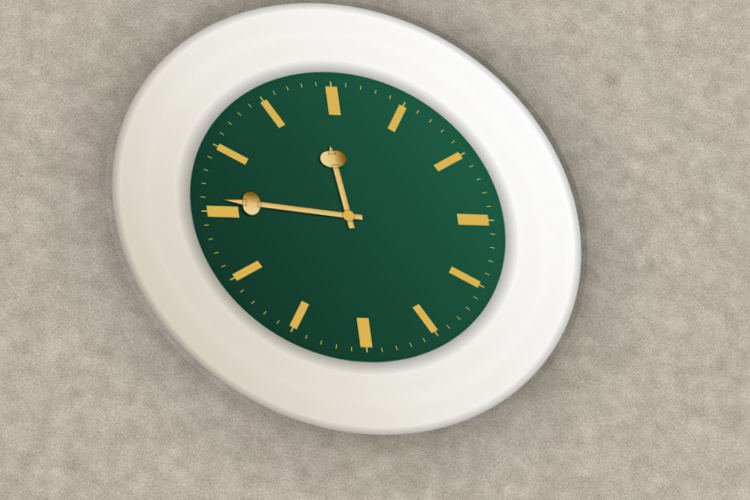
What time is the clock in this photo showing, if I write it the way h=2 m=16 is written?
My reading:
h=11 m=46
